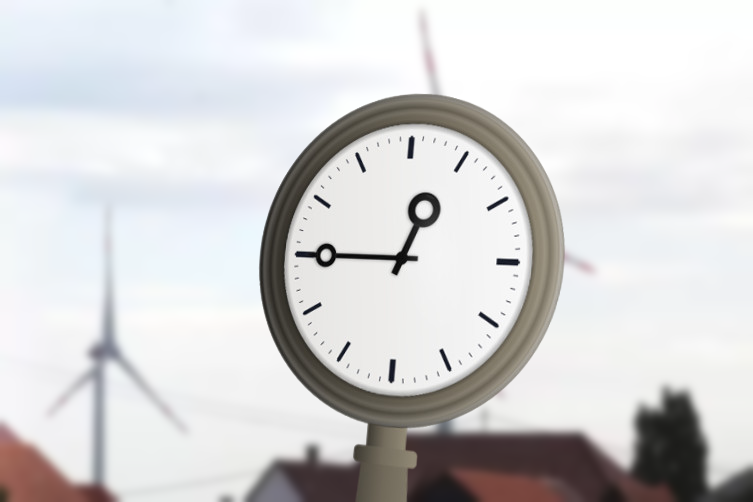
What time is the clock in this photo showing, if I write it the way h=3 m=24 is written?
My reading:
h=12 m=45
